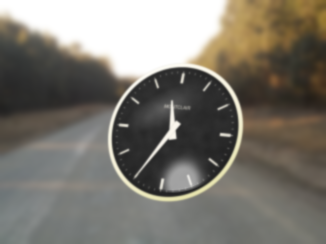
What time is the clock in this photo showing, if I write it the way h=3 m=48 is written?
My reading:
h=11 m=35
